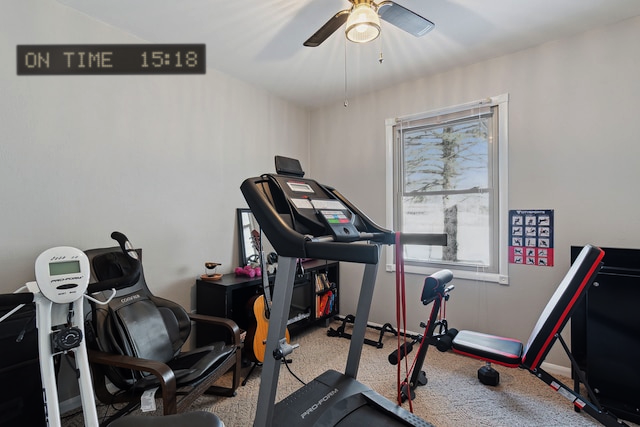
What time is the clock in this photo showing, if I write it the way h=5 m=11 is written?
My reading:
h=15 m=18
